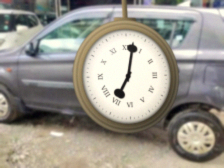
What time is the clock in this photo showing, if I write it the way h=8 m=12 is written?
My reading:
h=7 m=2
